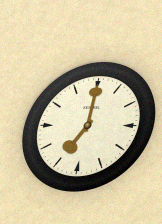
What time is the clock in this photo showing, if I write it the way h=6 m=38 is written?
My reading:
h=7 m=0
